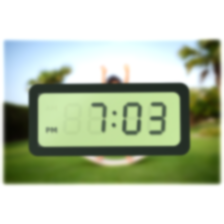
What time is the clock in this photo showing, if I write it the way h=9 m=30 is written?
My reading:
h=7 m=3
